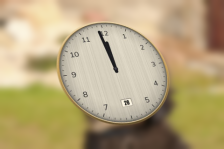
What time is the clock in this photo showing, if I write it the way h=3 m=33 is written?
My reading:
h=11 m=59
